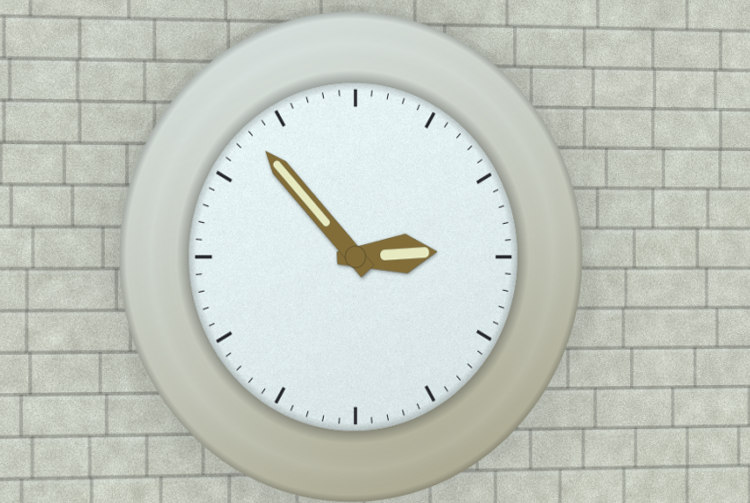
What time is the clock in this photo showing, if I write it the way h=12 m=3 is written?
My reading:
h=2 m=53
